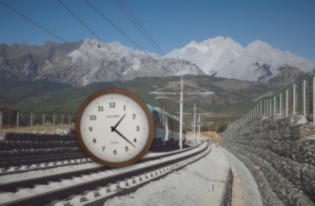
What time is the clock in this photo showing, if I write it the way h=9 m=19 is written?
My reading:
h=1 m=22
